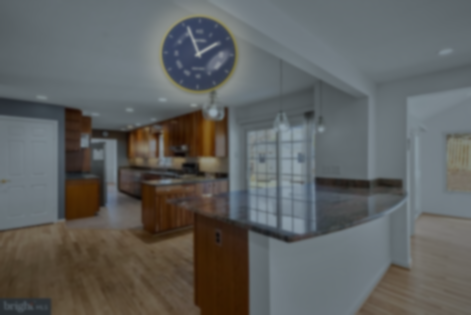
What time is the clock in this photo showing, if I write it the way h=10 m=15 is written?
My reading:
h=1 m=56
